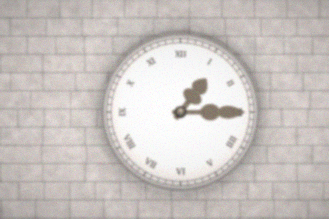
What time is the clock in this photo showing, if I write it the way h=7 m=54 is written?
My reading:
h=1 m=15
